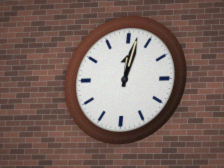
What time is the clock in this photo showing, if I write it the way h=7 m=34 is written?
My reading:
h=12 m=2
